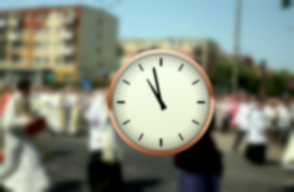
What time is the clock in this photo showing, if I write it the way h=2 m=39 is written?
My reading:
h=10 m=58
